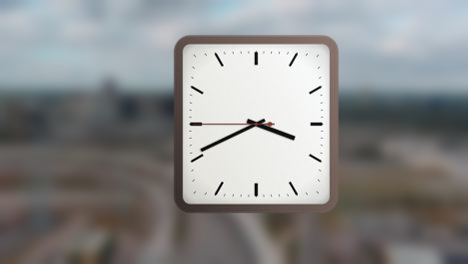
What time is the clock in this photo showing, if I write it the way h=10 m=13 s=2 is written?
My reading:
h=3 m=40 s=45
